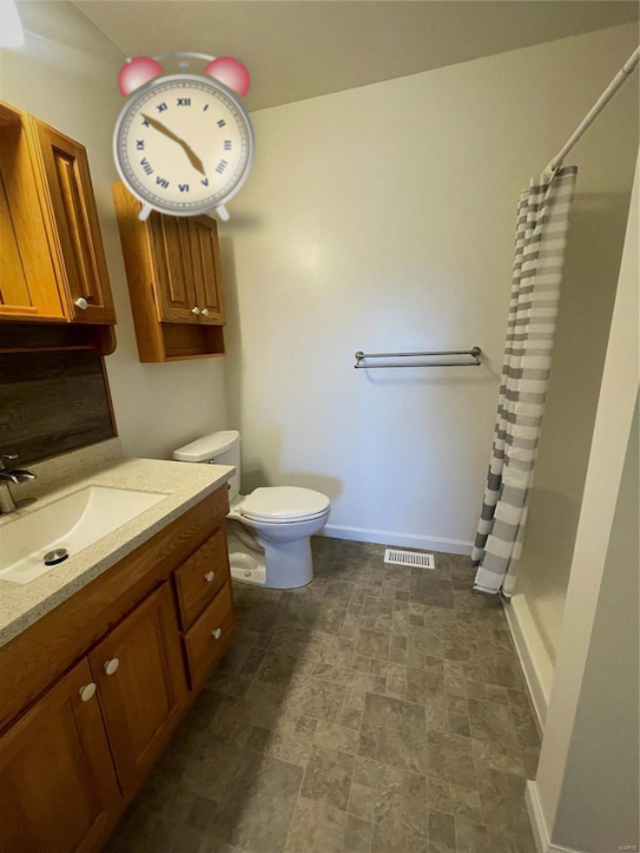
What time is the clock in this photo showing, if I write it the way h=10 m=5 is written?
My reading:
h=4 m=51
